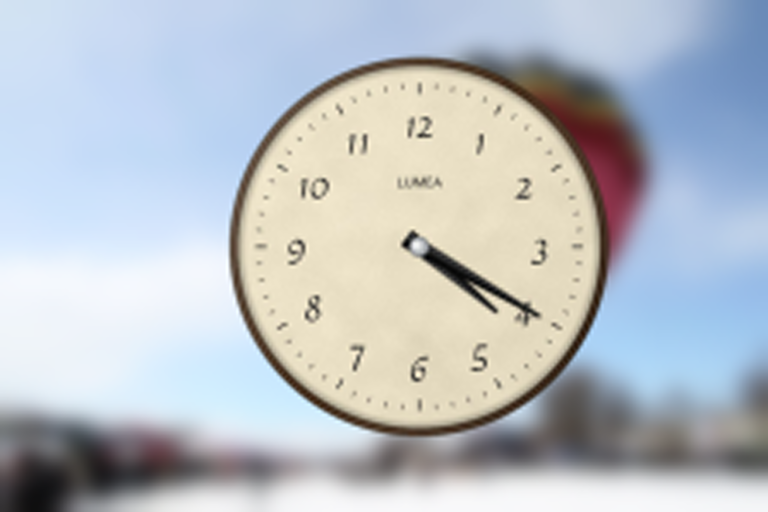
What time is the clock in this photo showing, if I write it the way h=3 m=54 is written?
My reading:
h=4 m=20
